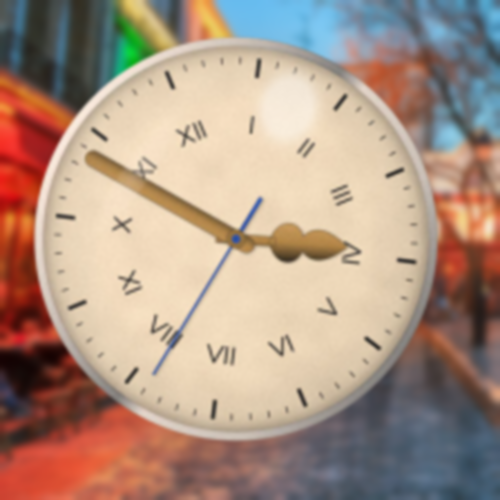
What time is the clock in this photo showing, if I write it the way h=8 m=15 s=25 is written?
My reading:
h=3 m=53 s=39
